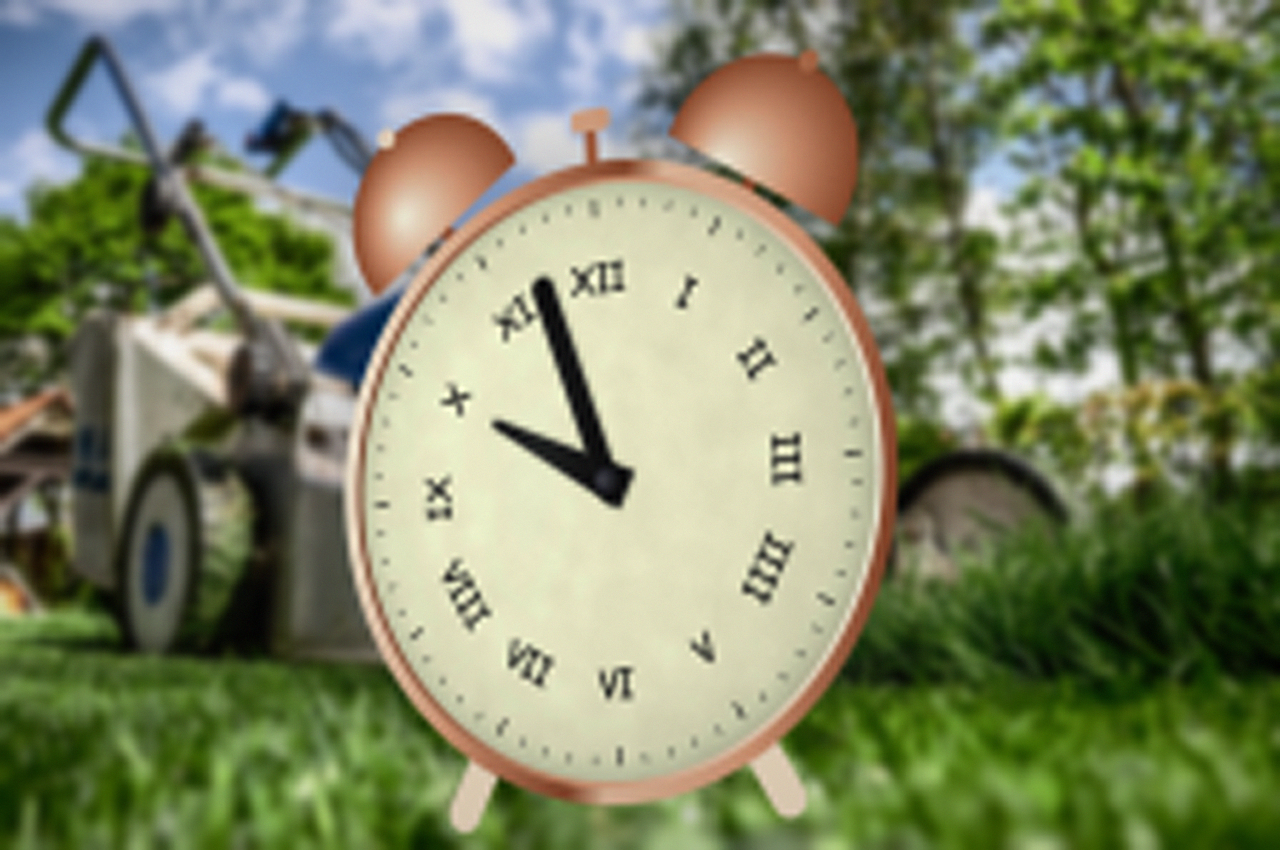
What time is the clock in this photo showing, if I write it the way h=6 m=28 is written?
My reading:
h=9 m=57
